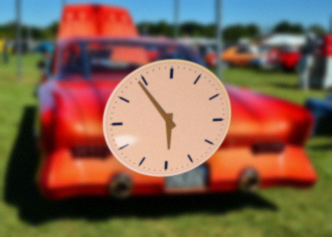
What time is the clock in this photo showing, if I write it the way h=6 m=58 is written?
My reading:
h=5 m=54
